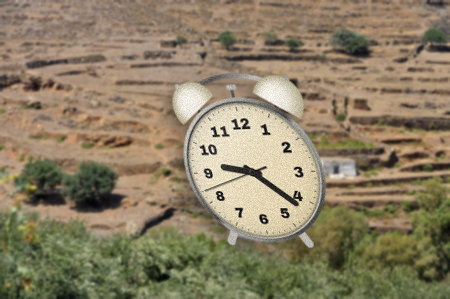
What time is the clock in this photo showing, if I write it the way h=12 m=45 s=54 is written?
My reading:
h=9 m=21 s=42
